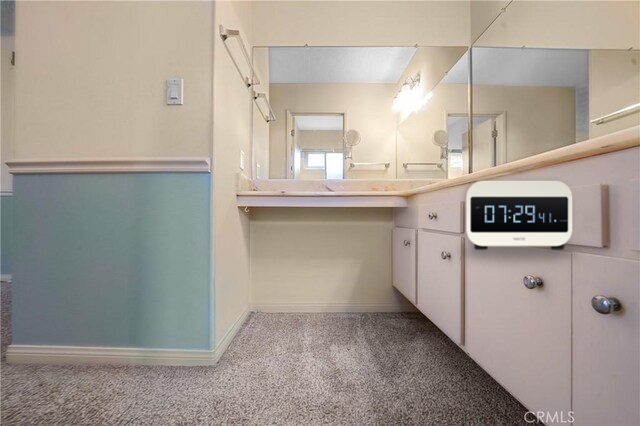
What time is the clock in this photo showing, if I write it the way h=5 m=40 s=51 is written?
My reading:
h=7 m=29 s=41
